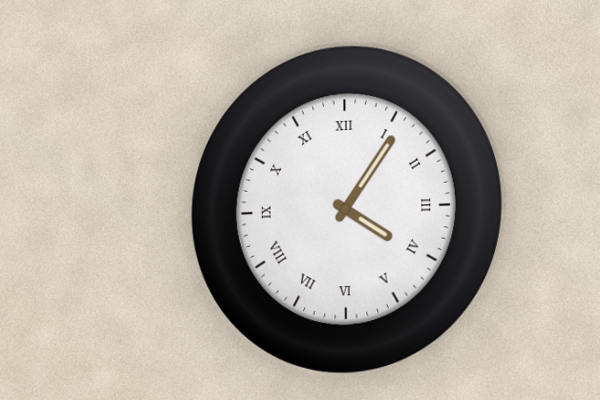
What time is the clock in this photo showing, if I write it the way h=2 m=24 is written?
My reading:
h=4 m=6
